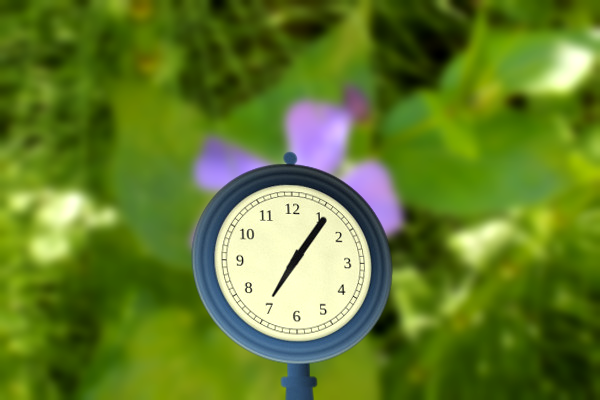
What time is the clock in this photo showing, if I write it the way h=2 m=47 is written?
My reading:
h=7 m=6
